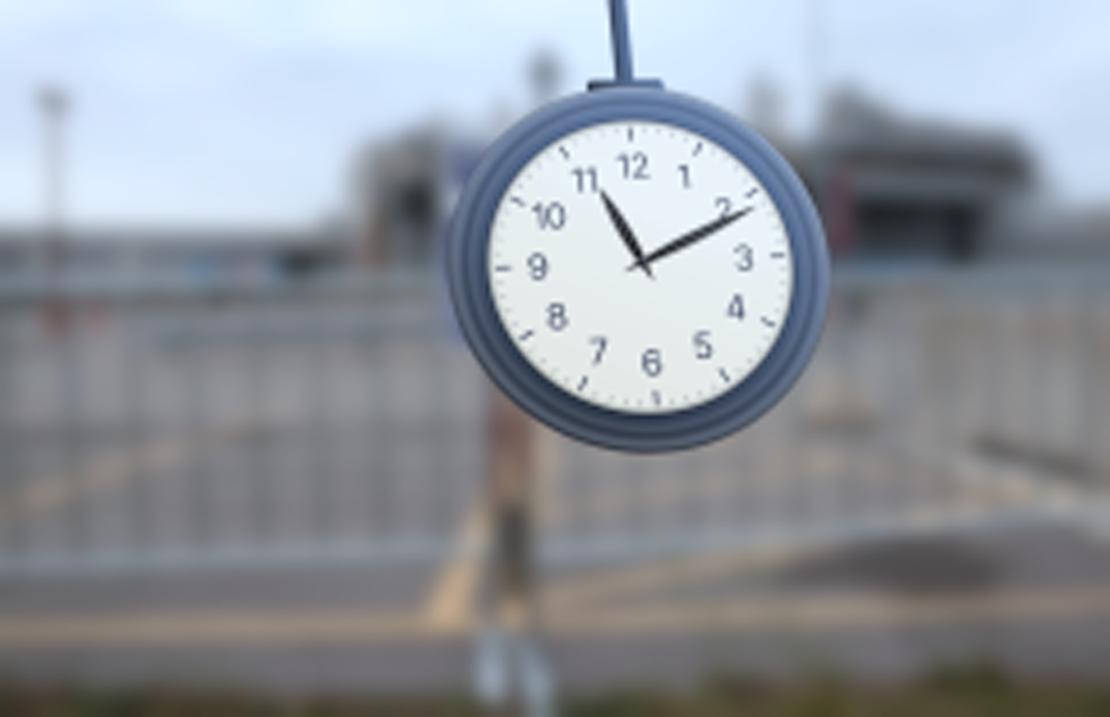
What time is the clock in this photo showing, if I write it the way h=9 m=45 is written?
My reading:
h=11 m=11
